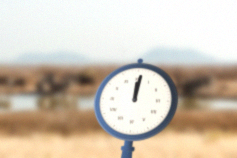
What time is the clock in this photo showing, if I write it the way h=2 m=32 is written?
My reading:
h=12 m=1
